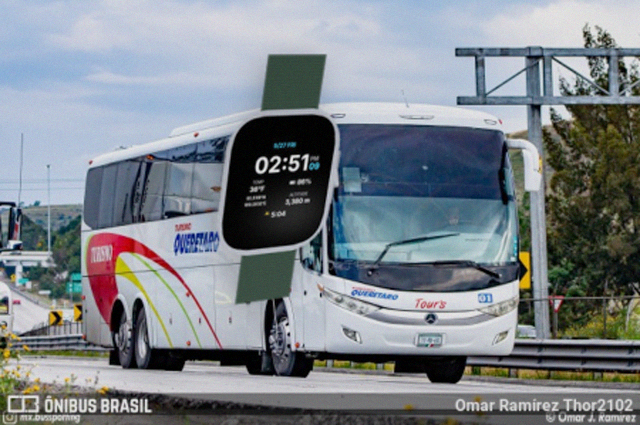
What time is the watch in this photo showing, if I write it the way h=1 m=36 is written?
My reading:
h=2 m=51
